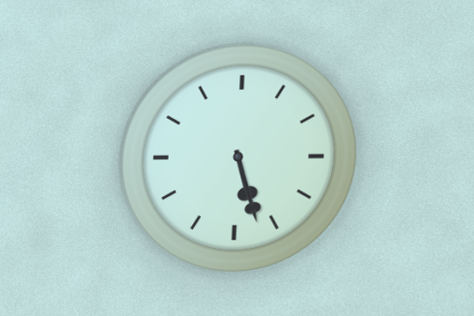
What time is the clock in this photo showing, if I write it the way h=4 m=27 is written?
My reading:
h=5 m=27
